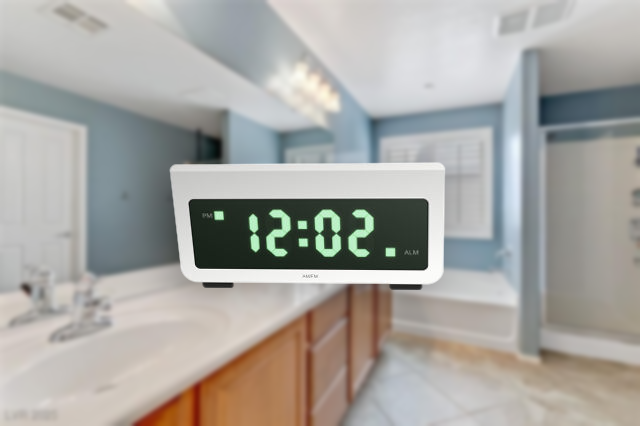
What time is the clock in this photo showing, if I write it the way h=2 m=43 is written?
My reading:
h=12 m=2
